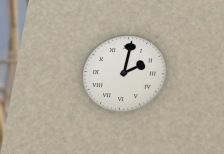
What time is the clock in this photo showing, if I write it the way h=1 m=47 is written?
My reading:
h=2 m=1
